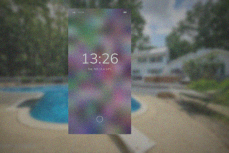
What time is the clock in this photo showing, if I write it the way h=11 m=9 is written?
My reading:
h=13 m=26
